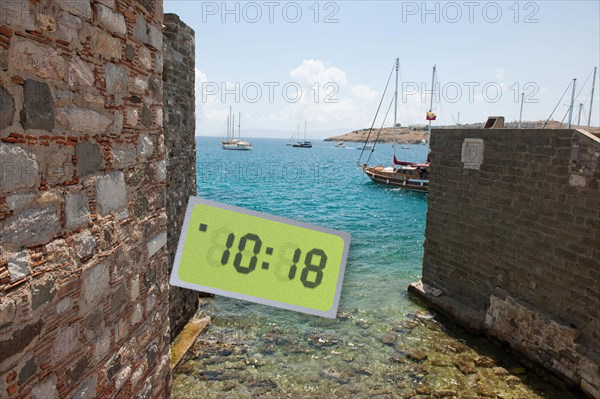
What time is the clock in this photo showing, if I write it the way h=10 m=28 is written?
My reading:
h=10 m=18
